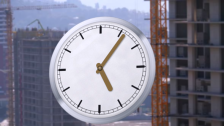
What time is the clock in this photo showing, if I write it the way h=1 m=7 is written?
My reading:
h=5 m=6
